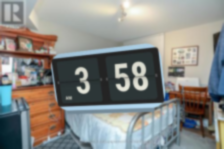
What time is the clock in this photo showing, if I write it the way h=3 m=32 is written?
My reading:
h=3 m=58
